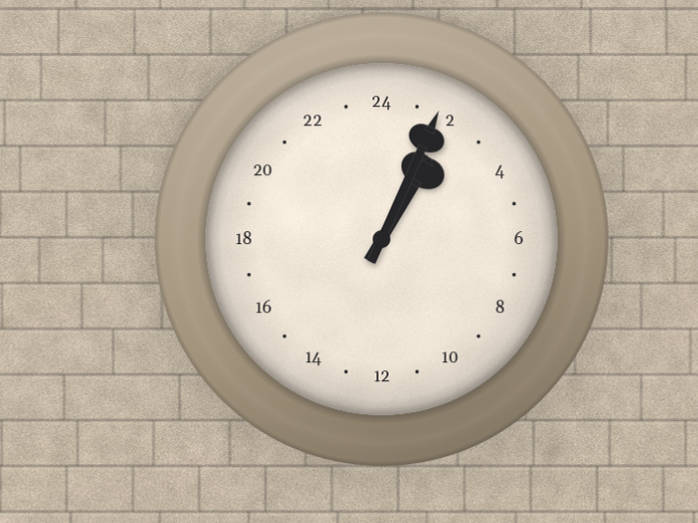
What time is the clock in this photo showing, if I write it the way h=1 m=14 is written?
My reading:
h=2 m=4
